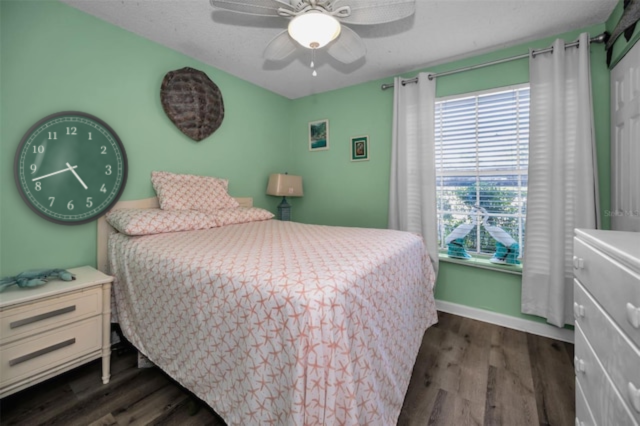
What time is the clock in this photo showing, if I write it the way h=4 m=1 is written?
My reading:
h=4 m=42
